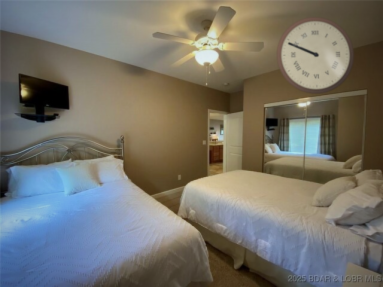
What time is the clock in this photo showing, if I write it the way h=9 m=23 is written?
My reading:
h=9 m=49
